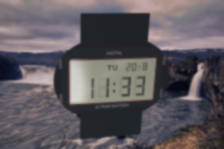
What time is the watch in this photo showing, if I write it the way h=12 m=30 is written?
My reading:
h=11 m=33
